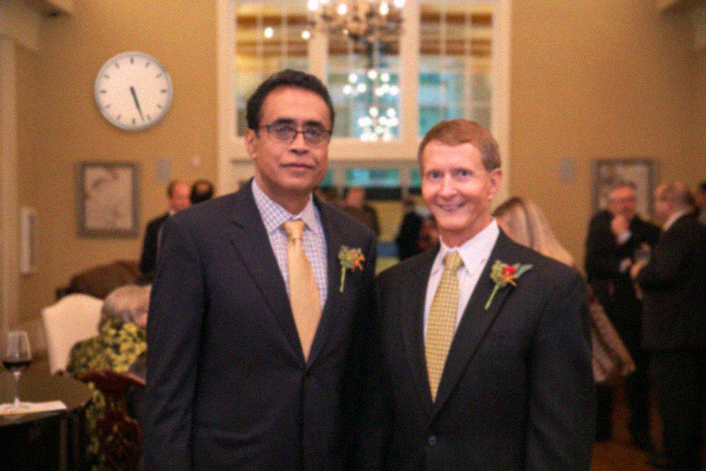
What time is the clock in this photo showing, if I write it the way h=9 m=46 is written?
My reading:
h=5 m=27
